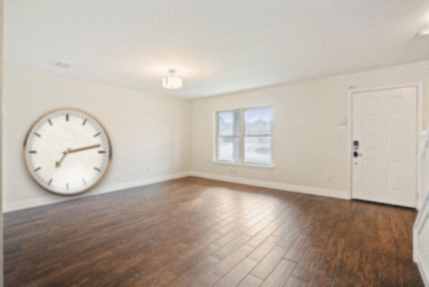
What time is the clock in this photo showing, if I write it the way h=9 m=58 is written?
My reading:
h=7 m=13
